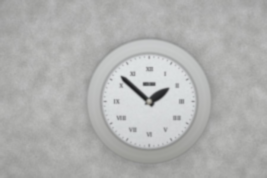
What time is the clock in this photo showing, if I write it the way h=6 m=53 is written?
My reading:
h=1 m=52
